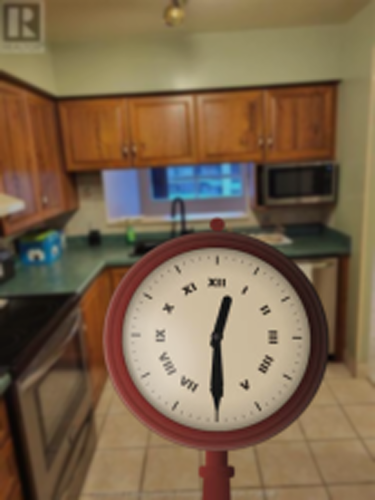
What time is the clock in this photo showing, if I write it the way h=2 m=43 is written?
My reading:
h=12 m=30
